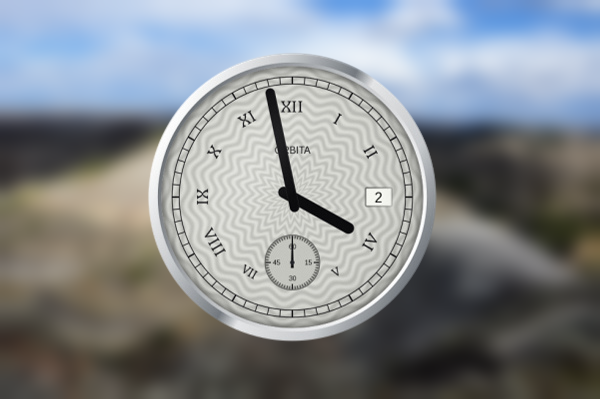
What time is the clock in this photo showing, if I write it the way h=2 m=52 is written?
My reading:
h=3 m=58
